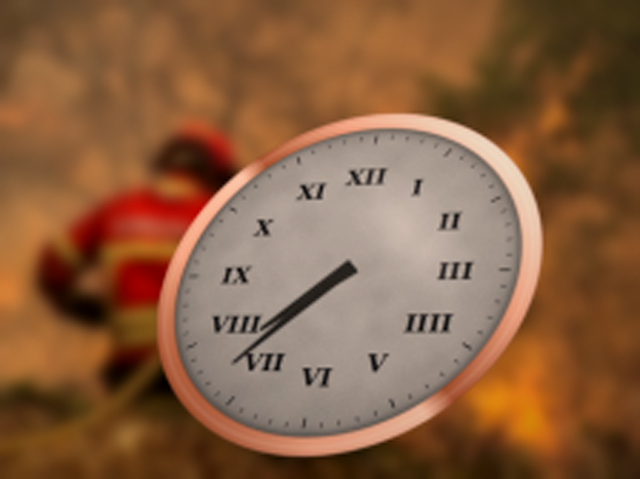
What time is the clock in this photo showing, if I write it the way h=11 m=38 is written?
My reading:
h=7 m=37
